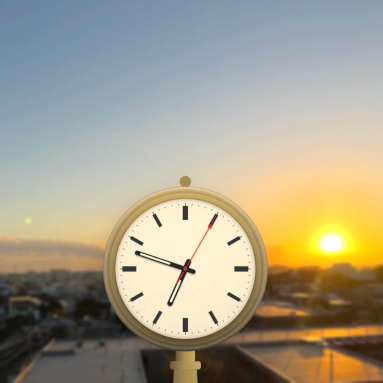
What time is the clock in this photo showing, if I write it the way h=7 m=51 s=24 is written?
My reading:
h=6 m=48 s=5
